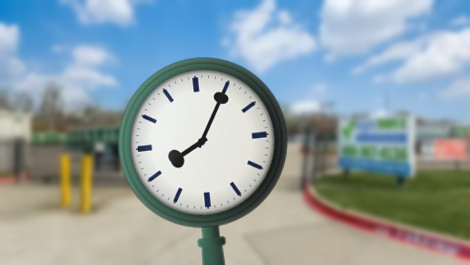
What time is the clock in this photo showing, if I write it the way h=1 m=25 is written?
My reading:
h=8 m=5
